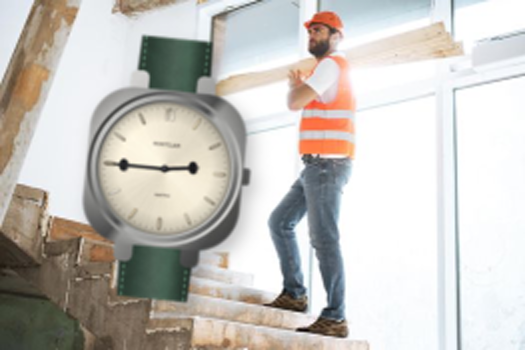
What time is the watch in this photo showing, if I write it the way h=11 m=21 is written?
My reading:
h=2 m=45
